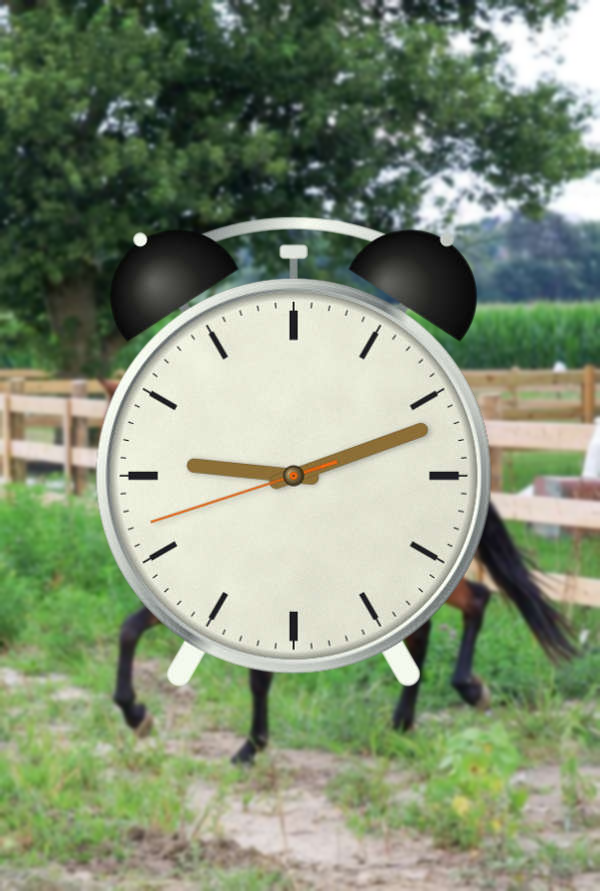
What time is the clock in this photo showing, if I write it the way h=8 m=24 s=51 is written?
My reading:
h=9 m=11 s=42
